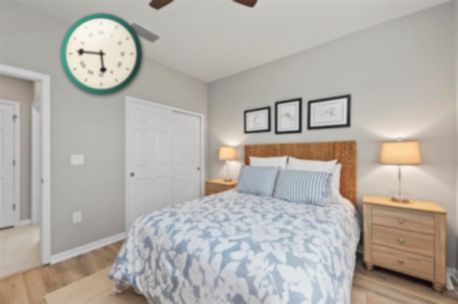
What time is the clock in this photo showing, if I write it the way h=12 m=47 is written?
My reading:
h=5 m=46
